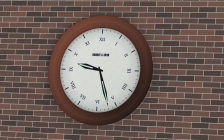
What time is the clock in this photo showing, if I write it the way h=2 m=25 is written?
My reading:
h=9 m=27
